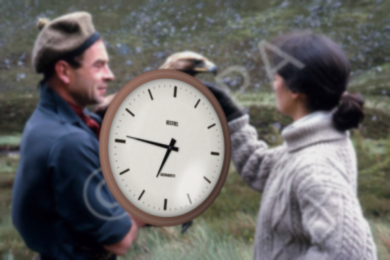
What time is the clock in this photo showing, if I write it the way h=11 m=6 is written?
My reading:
h=6 m=46
